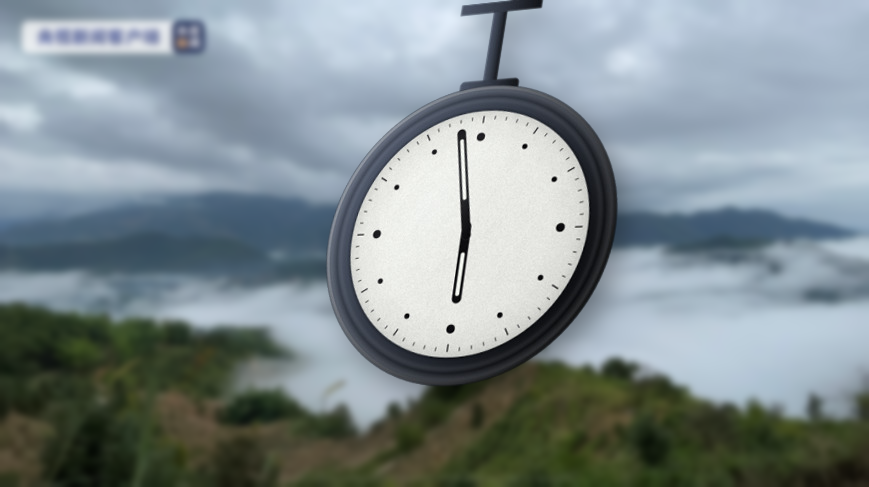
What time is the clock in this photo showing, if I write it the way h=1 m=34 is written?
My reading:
h=5 m=58
